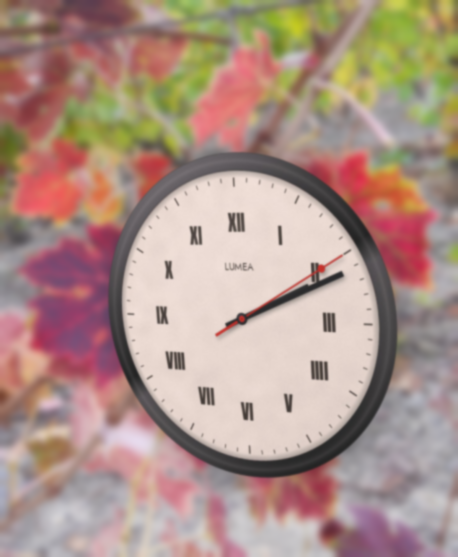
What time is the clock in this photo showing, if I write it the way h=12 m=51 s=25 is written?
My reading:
h=2 m=11 s=10
